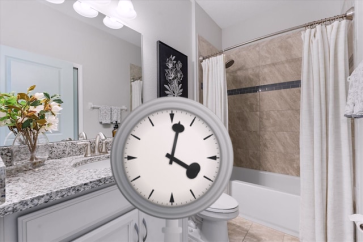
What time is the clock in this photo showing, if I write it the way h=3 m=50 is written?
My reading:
h=4 m=2
